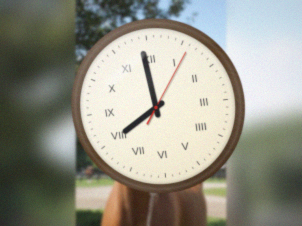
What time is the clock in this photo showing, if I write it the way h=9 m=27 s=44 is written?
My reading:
h=7 m=59 s=6
